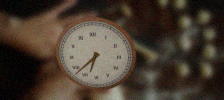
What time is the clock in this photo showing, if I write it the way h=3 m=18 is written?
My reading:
h=6 m=38
